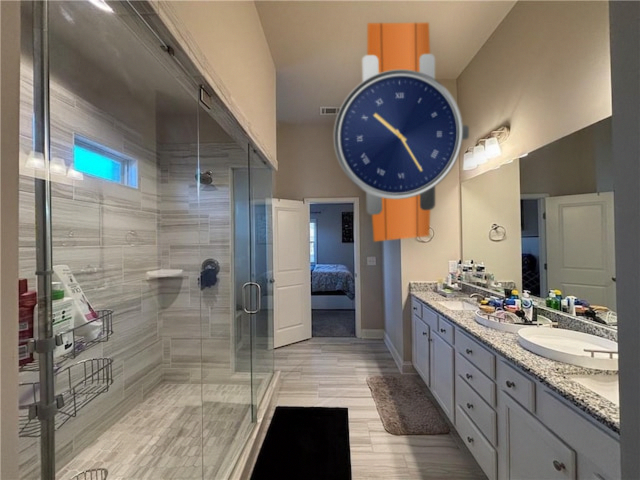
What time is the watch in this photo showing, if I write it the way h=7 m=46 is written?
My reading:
h=10 m=25
